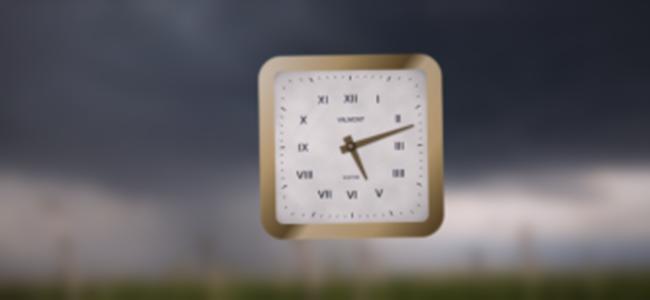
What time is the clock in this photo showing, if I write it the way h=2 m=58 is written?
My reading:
h=5 m=12
